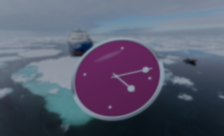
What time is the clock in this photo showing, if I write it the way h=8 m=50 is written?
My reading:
h=4 m=12
